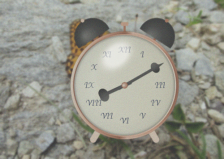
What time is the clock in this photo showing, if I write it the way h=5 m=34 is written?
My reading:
h=8 m=10
